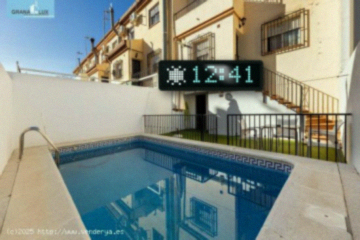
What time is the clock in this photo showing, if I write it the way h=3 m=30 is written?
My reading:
h=12 m=41
